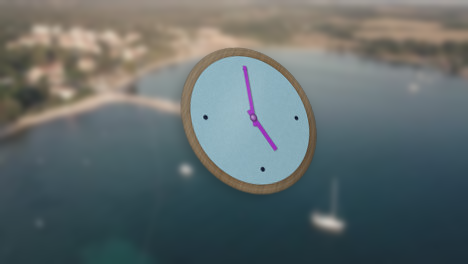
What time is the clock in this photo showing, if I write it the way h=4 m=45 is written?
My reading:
h=5 m=0
